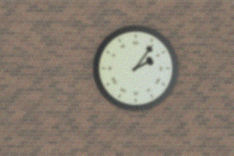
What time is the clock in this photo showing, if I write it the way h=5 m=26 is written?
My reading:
h=2 m=6
